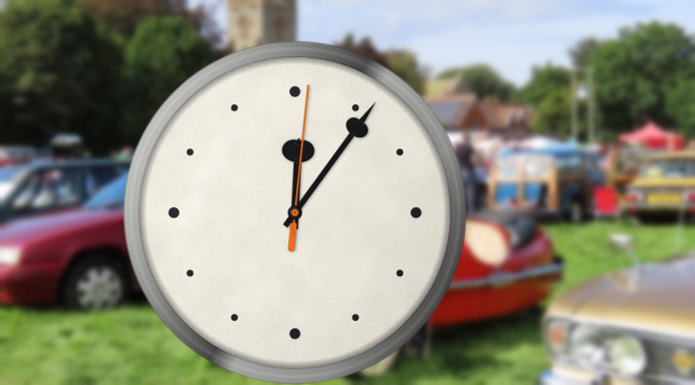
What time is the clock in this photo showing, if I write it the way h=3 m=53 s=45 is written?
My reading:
h=12 m=6 s=1
